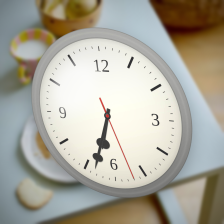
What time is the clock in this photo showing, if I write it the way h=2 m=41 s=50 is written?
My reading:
h=6 m=33 s=27
